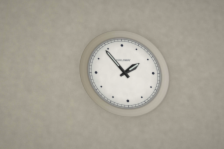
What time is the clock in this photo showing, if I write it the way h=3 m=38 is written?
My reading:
h=1 m=54
